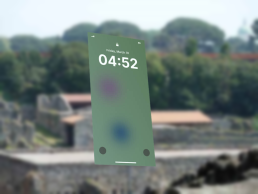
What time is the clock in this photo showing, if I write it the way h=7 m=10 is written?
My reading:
h=4 m=52
